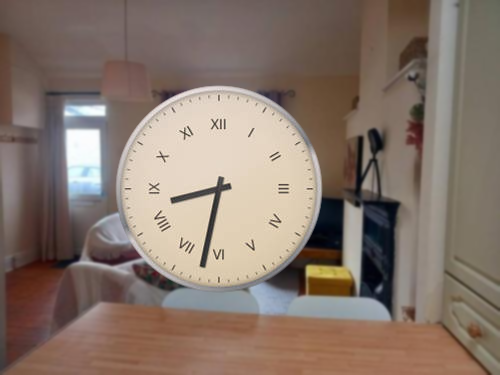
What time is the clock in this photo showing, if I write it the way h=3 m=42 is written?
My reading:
h=8 m=32
